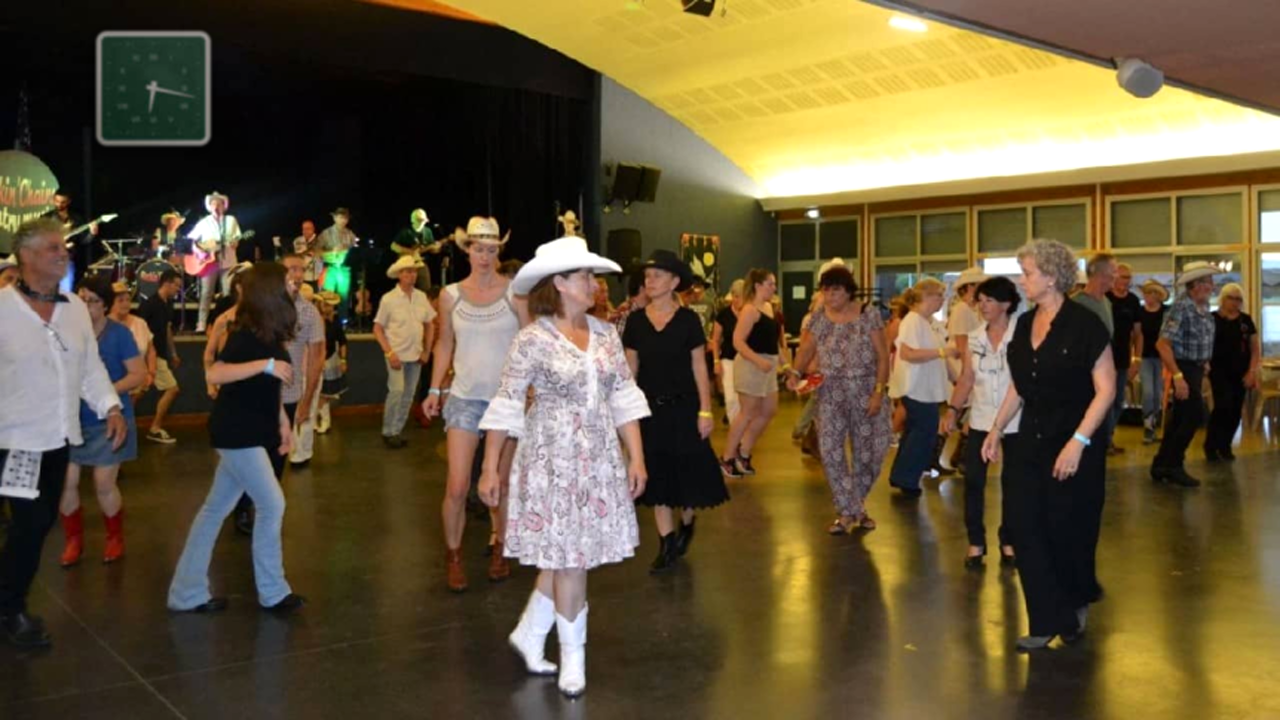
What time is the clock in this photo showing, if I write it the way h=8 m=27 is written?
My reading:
h=6 m=17
